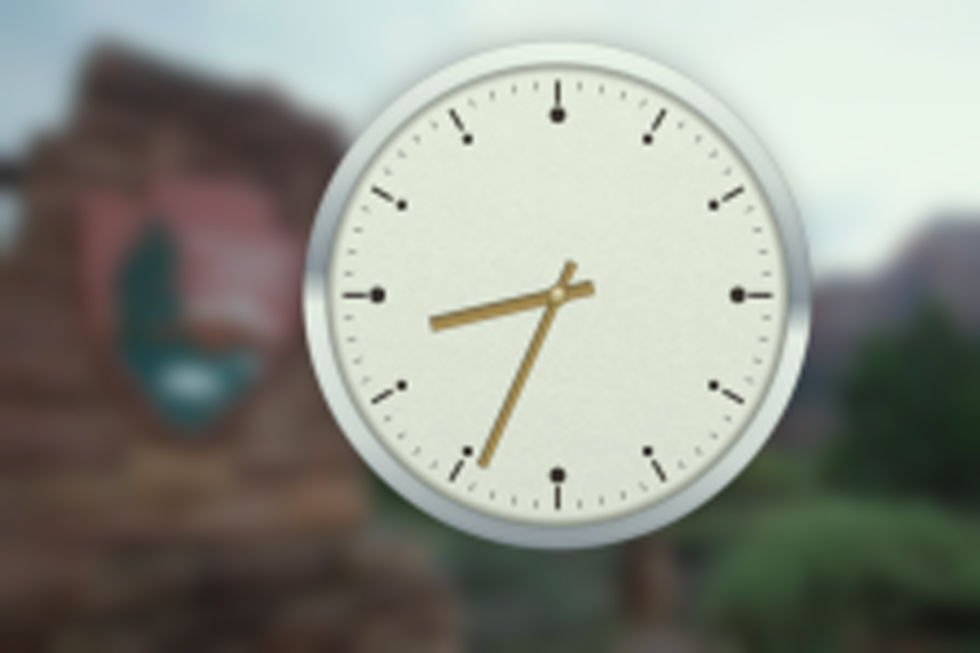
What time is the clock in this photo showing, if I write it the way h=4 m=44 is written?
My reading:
h=8 m=34
